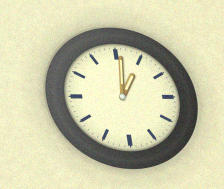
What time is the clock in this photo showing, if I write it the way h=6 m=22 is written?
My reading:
h=1 m=1
